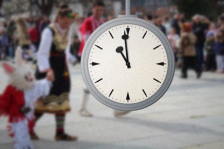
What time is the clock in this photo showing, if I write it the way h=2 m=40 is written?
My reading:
h=10 m=59
